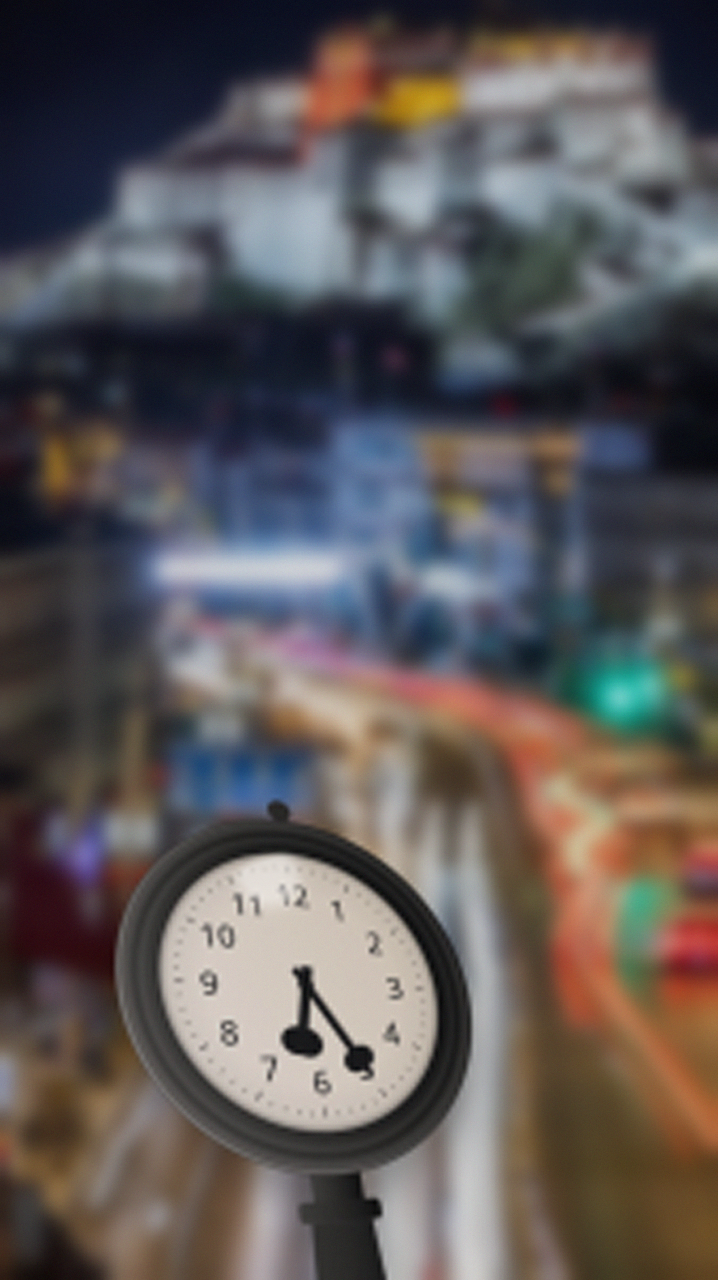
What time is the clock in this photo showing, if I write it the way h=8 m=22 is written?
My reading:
h=6 m=25
